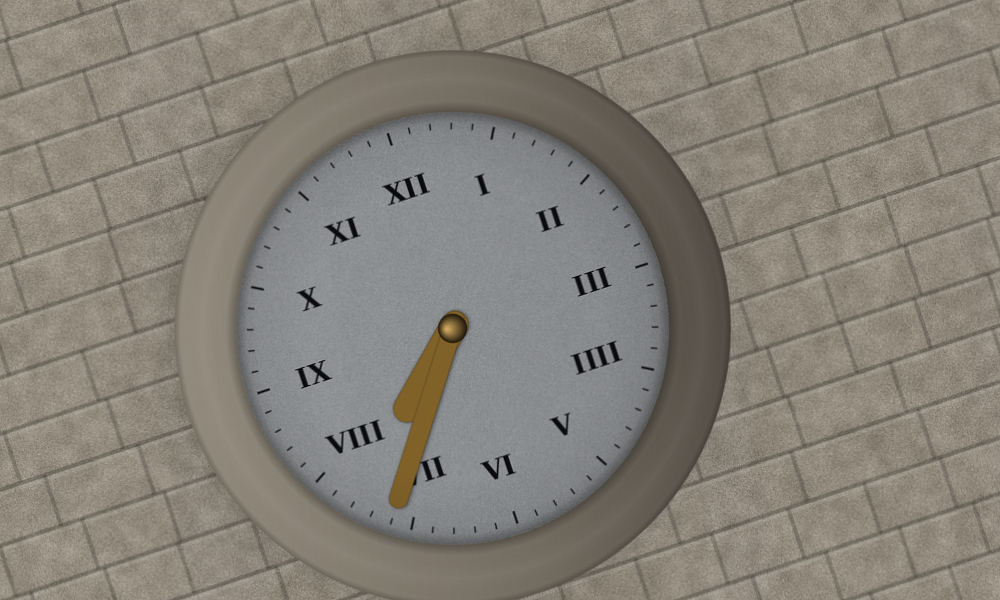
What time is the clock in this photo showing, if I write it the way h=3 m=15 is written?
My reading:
h=7 m=36
